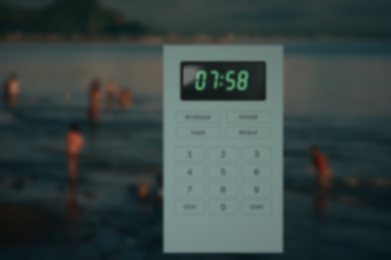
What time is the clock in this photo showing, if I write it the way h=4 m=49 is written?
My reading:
h=7 m=58
